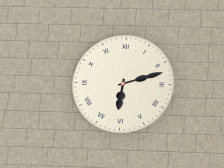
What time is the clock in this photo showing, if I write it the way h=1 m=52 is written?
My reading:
h=6 m=12
